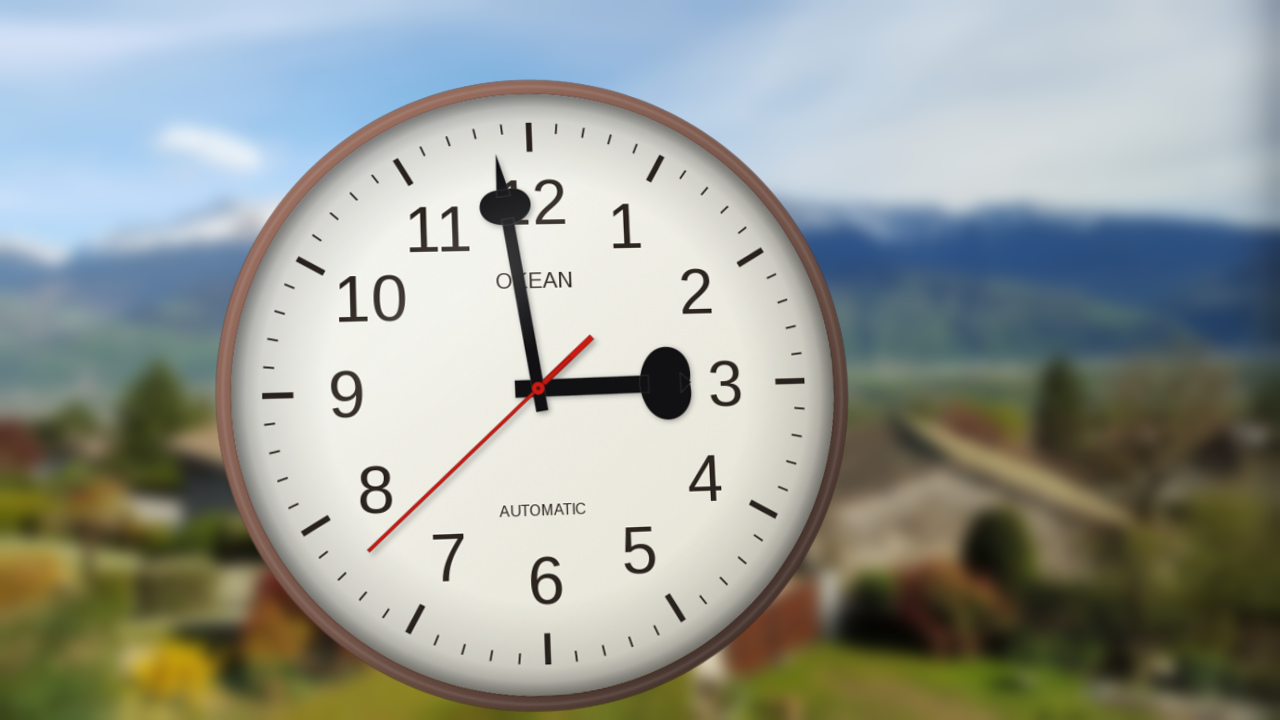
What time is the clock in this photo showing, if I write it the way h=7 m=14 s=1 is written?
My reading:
h=2 m=58 s=38
